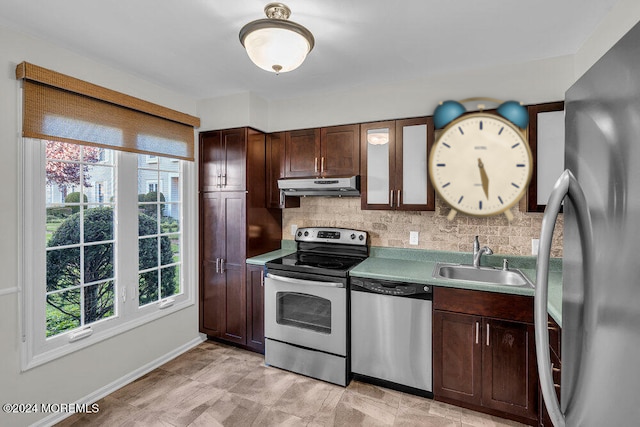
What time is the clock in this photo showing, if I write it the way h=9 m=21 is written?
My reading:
h=5 m=28
